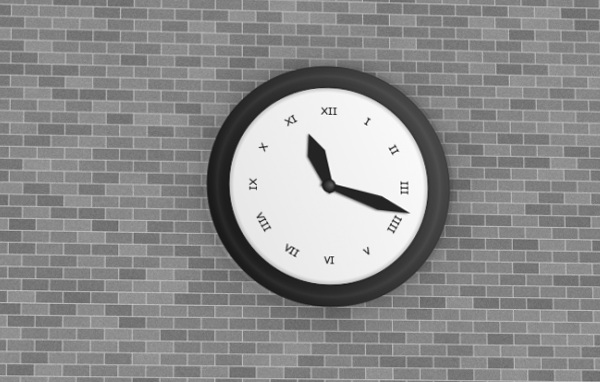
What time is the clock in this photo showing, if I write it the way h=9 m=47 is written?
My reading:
h=11 m=18
